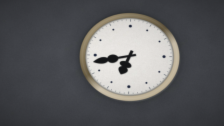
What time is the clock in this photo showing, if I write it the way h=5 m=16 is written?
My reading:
h=6 m=43
